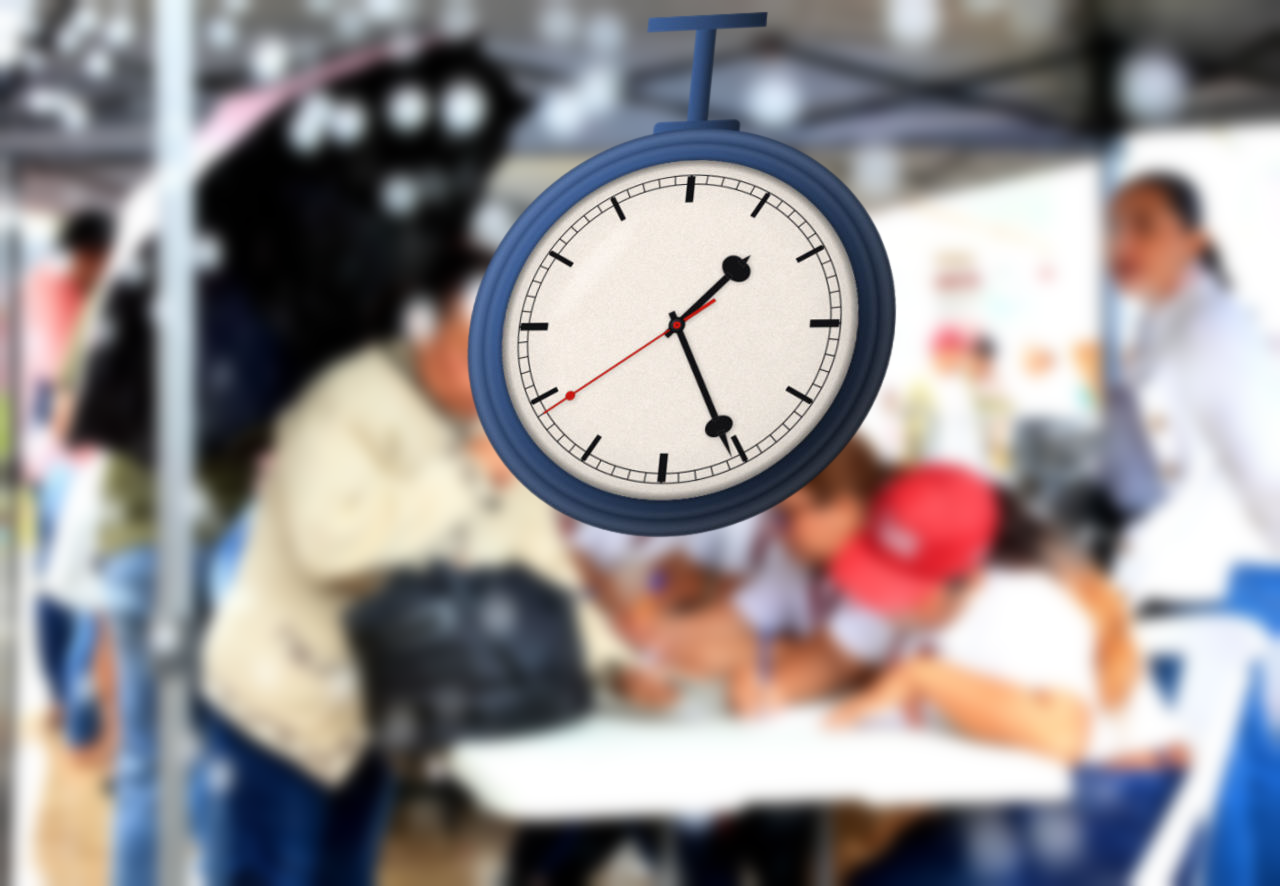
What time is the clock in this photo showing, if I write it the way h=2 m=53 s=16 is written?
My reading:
h=1 m=25 s=39
